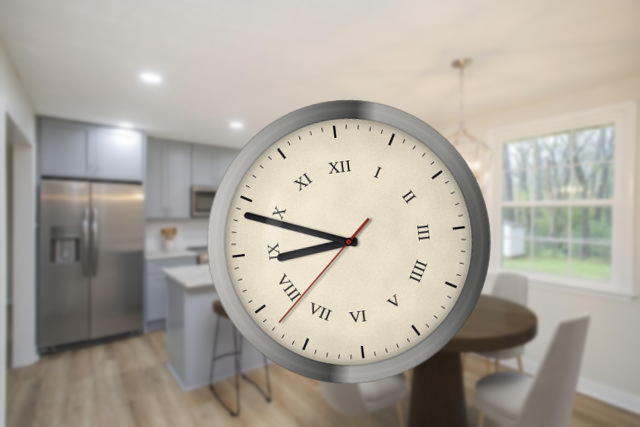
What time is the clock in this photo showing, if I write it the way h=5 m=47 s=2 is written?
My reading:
h=8 m=48 s=38
